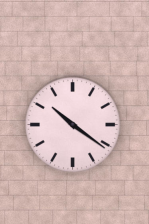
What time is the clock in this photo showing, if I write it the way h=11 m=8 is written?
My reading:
h=10 m=21
